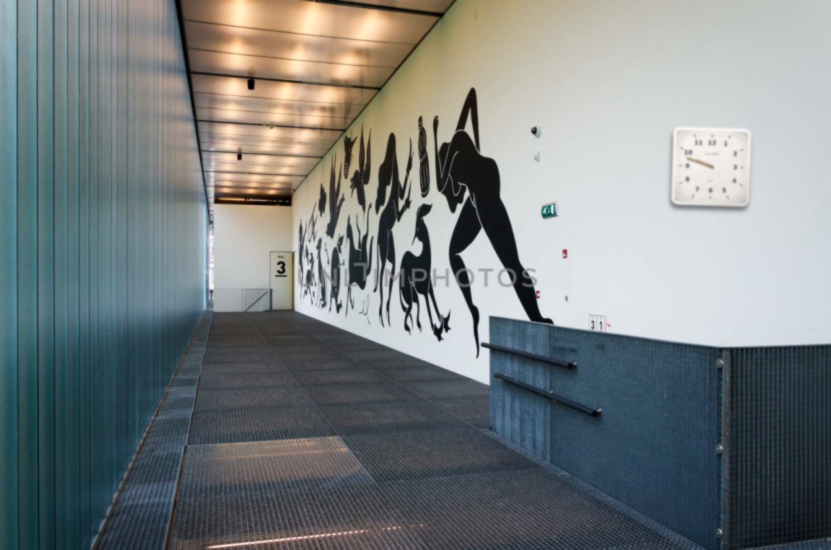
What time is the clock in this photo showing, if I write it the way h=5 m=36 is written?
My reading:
h=9 m=48
